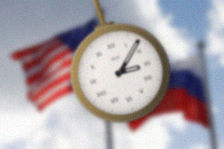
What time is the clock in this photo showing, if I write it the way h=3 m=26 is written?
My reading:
h=3 m=8
